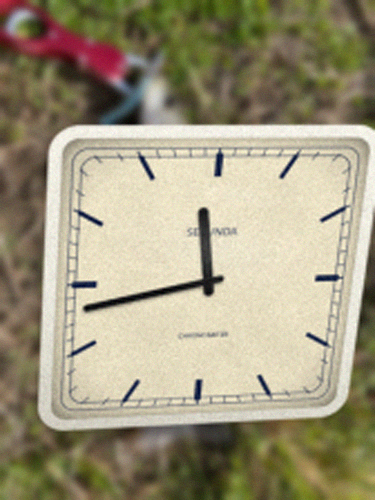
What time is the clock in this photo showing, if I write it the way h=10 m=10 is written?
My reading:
h=11 m=43
